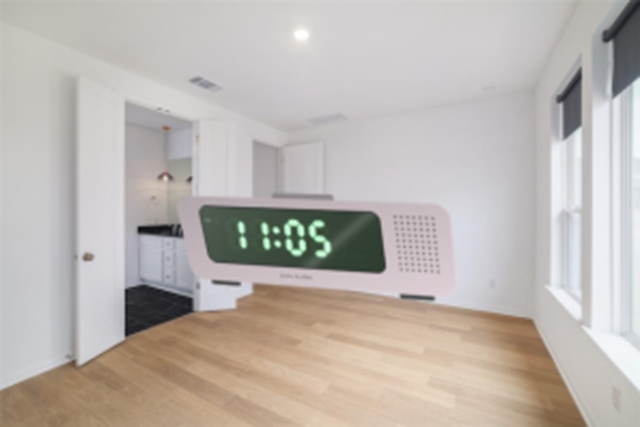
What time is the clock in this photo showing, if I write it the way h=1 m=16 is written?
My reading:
h=11 m=5
